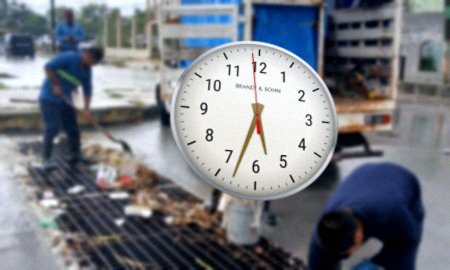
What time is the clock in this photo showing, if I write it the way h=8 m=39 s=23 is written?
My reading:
h=5 m=32 s=59
